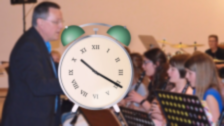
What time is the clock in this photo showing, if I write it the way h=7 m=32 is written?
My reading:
h=10 m=20
